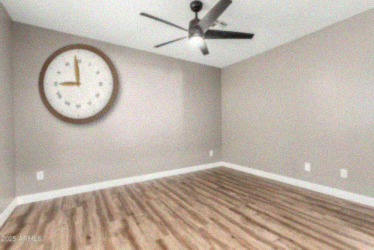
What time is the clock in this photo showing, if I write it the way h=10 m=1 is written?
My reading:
h=8 m=59
